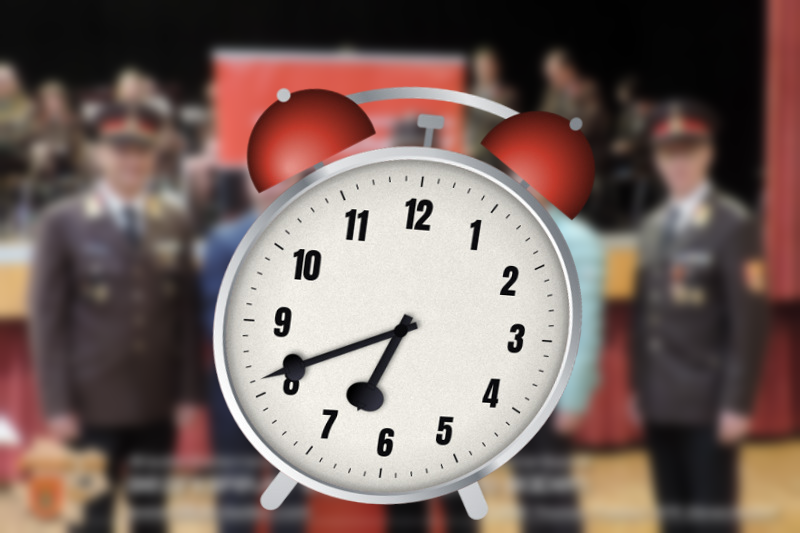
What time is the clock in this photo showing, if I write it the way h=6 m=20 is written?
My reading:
h=6 m=41
